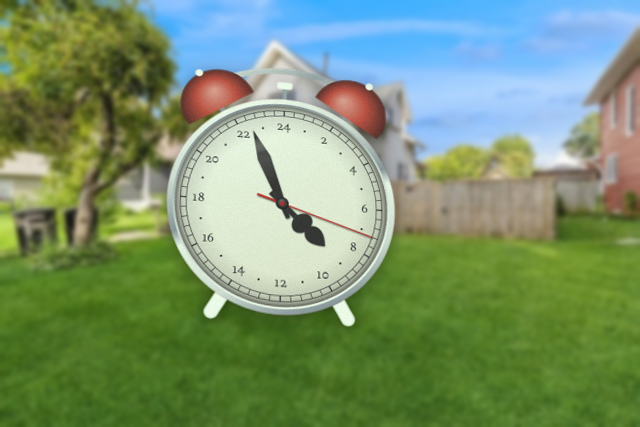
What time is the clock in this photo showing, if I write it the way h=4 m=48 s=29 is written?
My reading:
h=8 m=56 s=18
